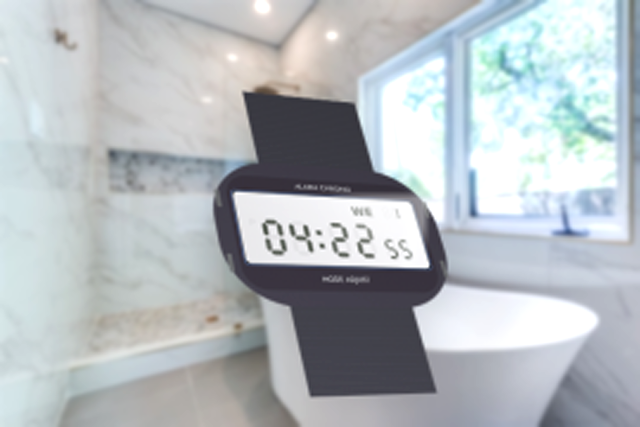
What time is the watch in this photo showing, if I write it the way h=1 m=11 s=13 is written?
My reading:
h=4 m=22 s=55
